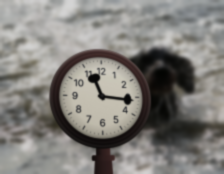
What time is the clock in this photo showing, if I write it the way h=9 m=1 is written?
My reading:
h=11 m=16
